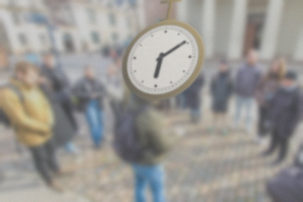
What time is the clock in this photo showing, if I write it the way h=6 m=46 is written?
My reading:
h=6 m=9
